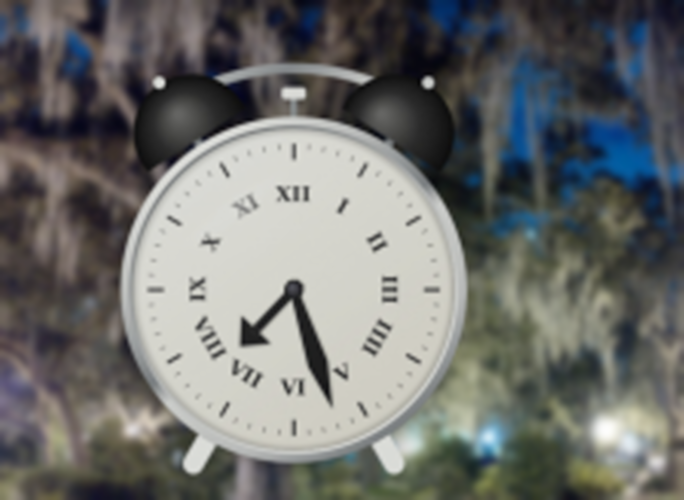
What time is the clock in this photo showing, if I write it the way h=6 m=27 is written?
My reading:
h=7 m=27
